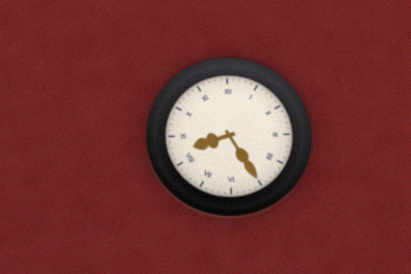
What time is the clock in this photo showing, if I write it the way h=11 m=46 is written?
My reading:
h=8 m=25
